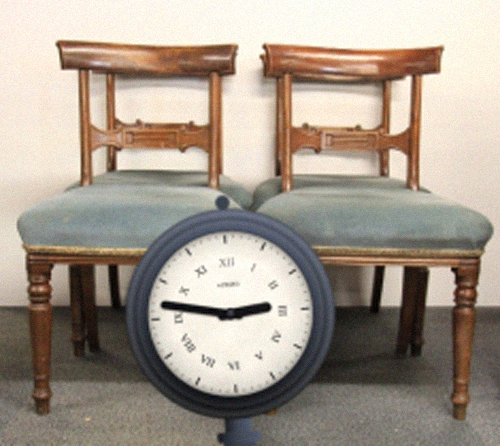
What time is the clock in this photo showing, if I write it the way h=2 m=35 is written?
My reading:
h=2 m=47
